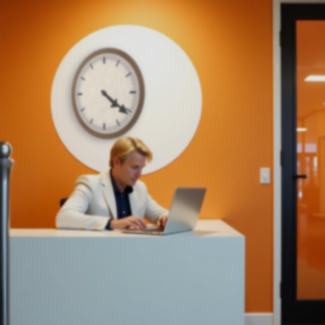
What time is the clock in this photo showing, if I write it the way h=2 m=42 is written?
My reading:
h=4 m=21
